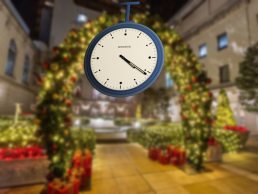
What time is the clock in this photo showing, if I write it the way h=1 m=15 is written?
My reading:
h=4 m=21
